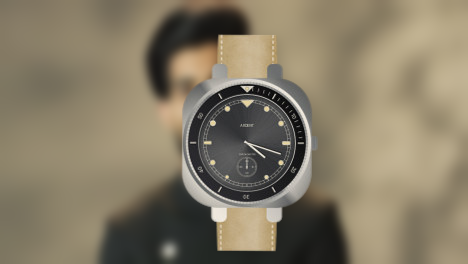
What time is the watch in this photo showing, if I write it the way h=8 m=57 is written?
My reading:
h=4 m=18
